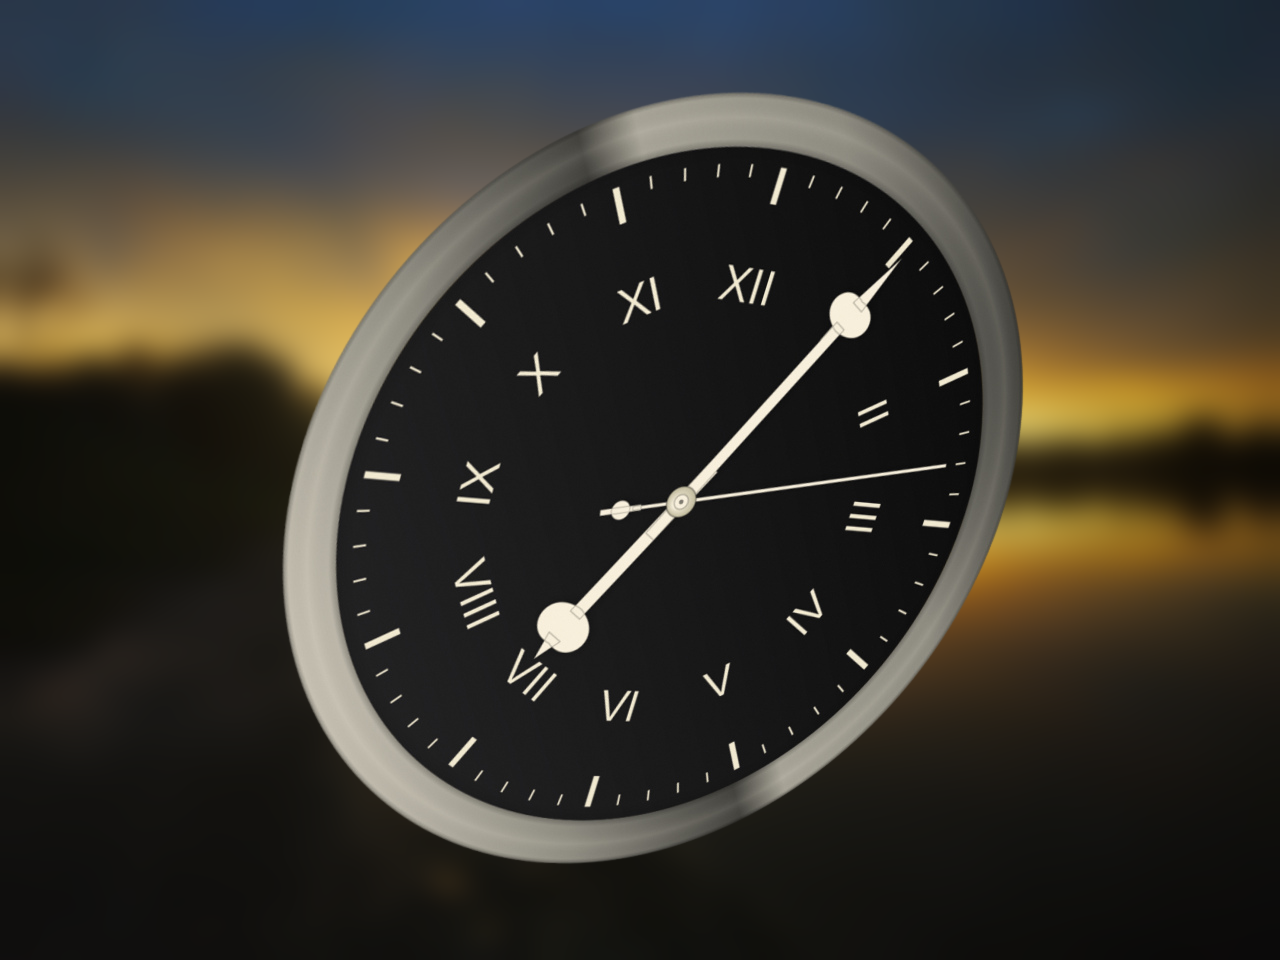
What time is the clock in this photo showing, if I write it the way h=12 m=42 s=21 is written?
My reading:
h=7 m=5 s=13
